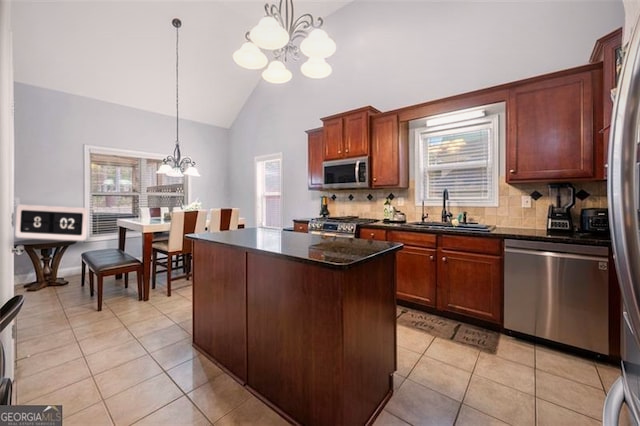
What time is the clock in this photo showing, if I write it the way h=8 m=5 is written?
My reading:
h=8 m=2
